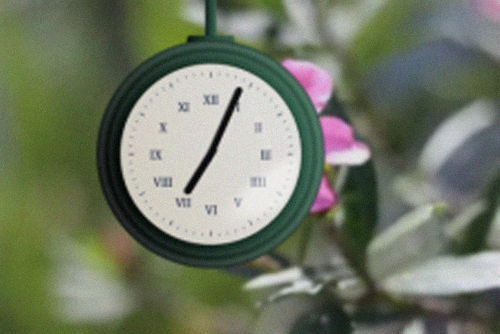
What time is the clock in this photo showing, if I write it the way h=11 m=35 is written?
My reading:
h=7 m=4
